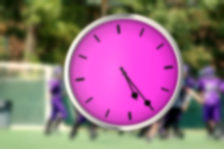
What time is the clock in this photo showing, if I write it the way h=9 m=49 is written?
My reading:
h=5 m=25
